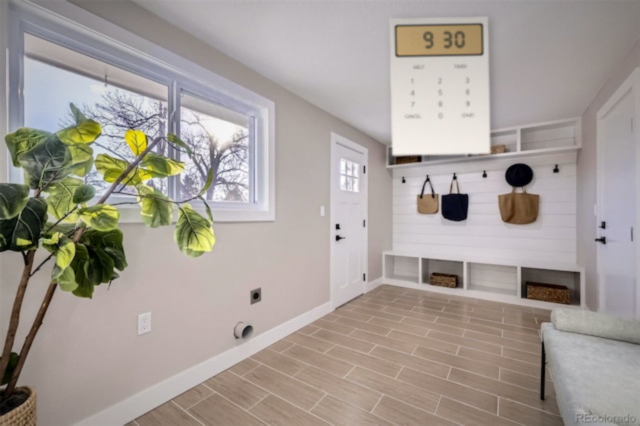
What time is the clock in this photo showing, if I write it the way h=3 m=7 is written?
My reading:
h=9 m=30
